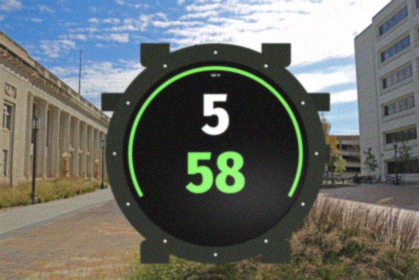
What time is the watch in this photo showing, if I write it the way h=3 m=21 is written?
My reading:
h=5 m=58
